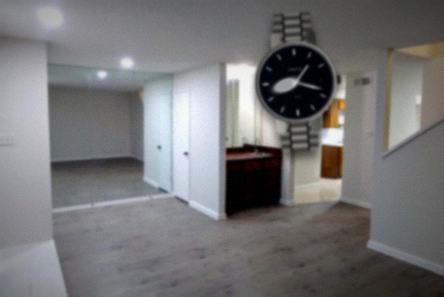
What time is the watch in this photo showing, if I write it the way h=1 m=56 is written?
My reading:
h=1 m=18
